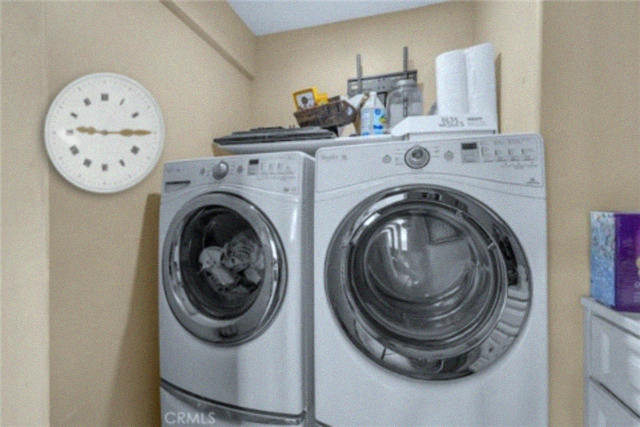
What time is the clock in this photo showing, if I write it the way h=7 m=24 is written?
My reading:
h=9 m=15
